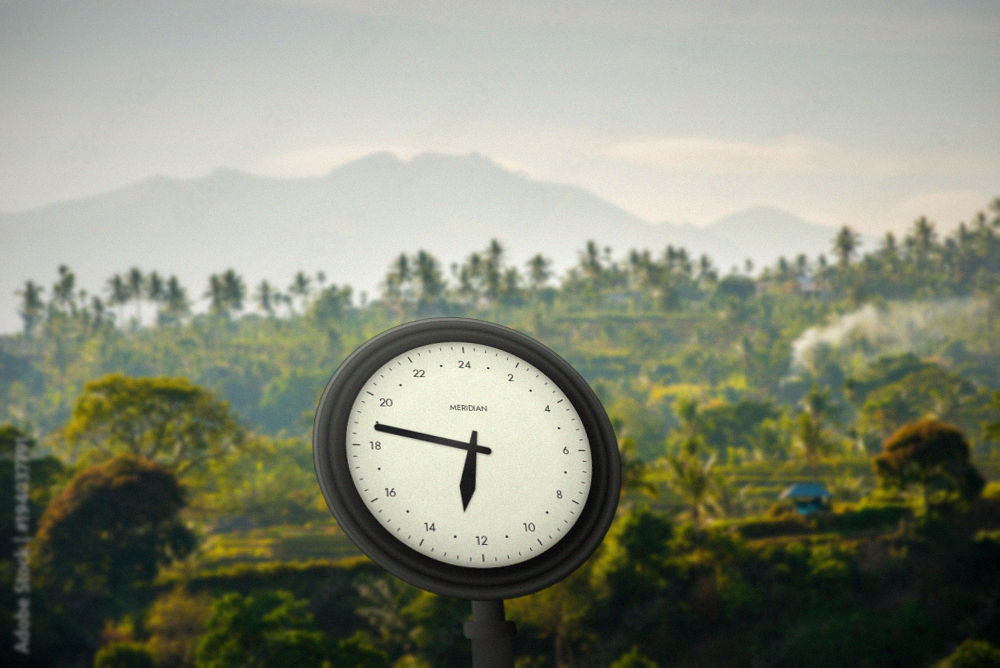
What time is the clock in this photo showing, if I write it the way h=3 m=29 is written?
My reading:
h=12 m=47
